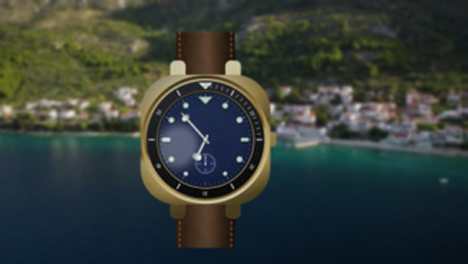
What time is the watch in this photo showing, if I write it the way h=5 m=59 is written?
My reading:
h=6 m=53
